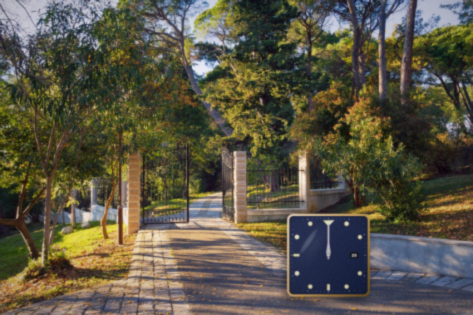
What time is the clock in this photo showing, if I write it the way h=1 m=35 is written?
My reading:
h=12 m=0
